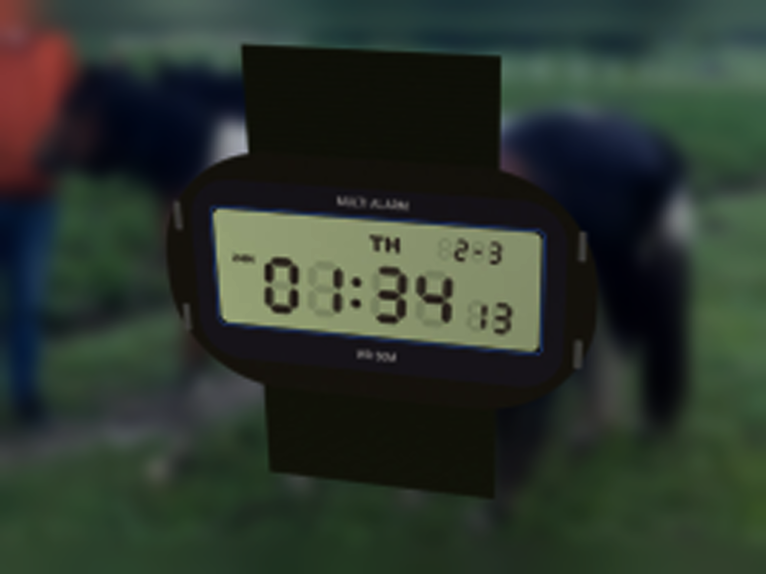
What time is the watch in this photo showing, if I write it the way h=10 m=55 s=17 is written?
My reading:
h=1 m=34 s=13
